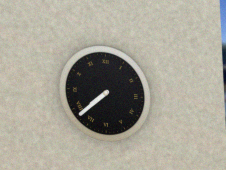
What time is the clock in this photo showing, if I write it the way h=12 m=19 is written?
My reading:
h=7 m=38
